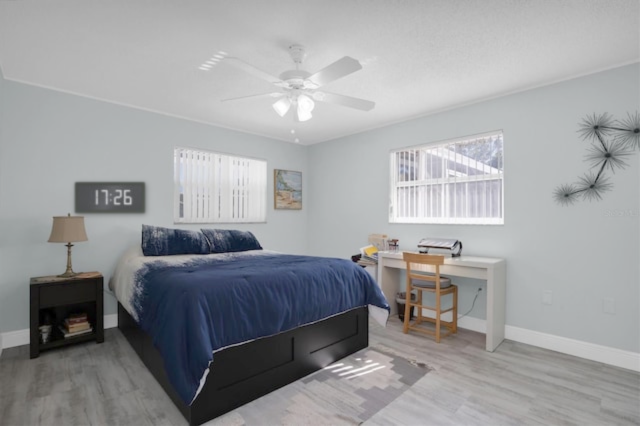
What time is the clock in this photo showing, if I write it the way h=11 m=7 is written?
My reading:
h=17 m=26
